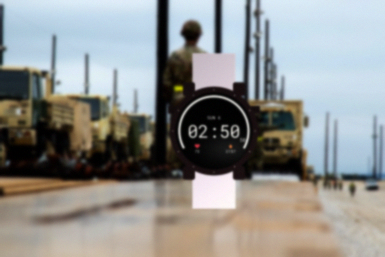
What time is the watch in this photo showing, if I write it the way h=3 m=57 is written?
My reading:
h=2 m=50
